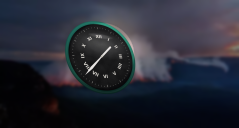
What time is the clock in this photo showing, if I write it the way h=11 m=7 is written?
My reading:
h=1 m=38
